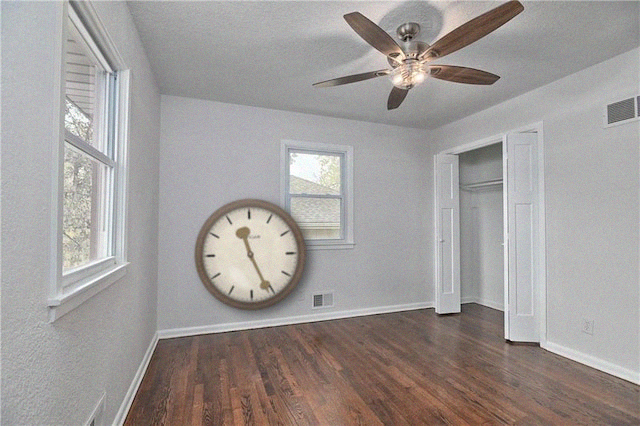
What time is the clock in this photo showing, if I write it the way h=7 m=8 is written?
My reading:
h=11 m=26
